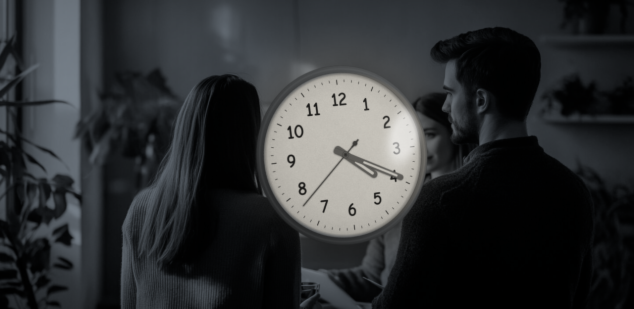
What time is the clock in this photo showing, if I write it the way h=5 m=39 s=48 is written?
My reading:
h=4 m=19 s=38
